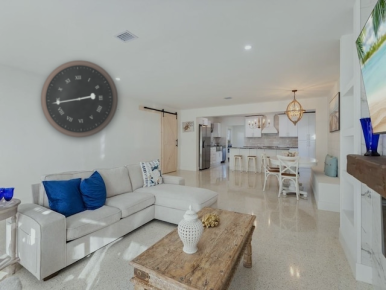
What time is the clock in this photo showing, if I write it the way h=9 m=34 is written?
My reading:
h=2 m=44
